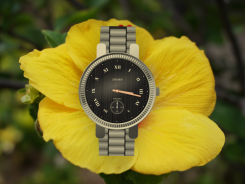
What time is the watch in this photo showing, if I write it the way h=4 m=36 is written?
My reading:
h=3 m=17
